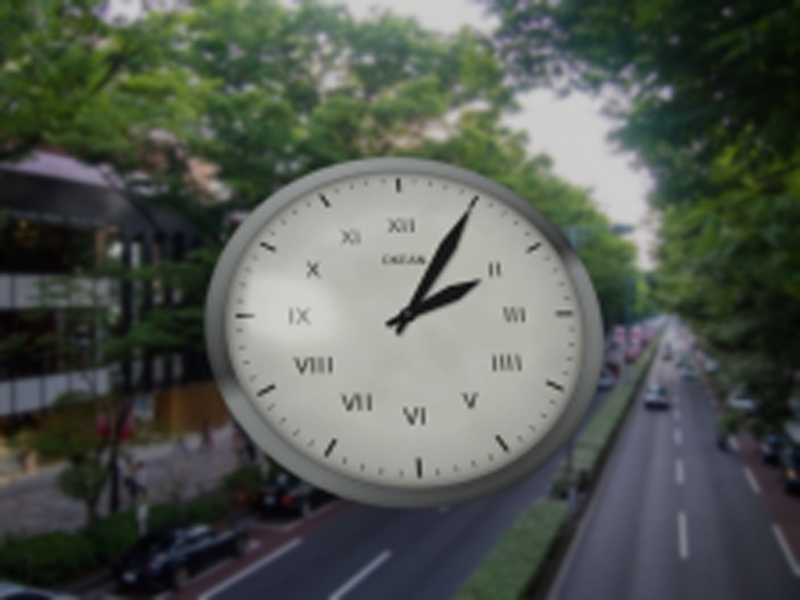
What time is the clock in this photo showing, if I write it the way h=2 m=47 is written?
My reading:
h=2 m=5
